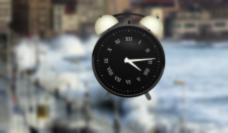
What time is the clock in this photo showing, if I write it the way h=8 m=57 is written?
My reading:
h=4 m=14
